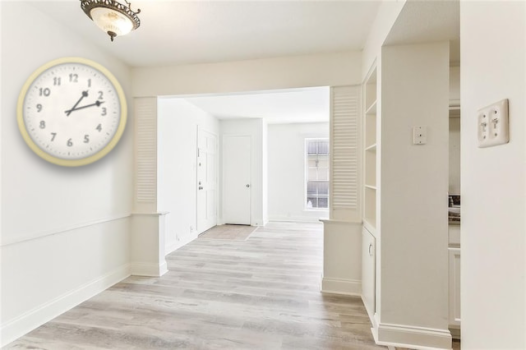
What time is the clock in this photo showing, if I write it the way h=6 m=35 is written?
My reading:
h=1 m=12
